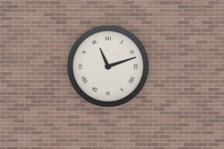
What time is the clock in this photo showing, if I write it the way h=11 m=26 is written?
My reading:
h=11 m=12
